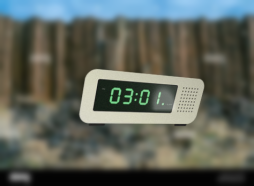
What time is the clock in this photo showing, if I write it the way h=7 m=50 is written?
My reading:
h=3 m=1
